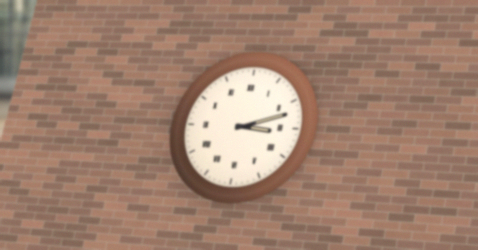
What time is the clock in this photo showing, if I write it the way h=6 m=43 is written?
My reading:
h=3 m=12
